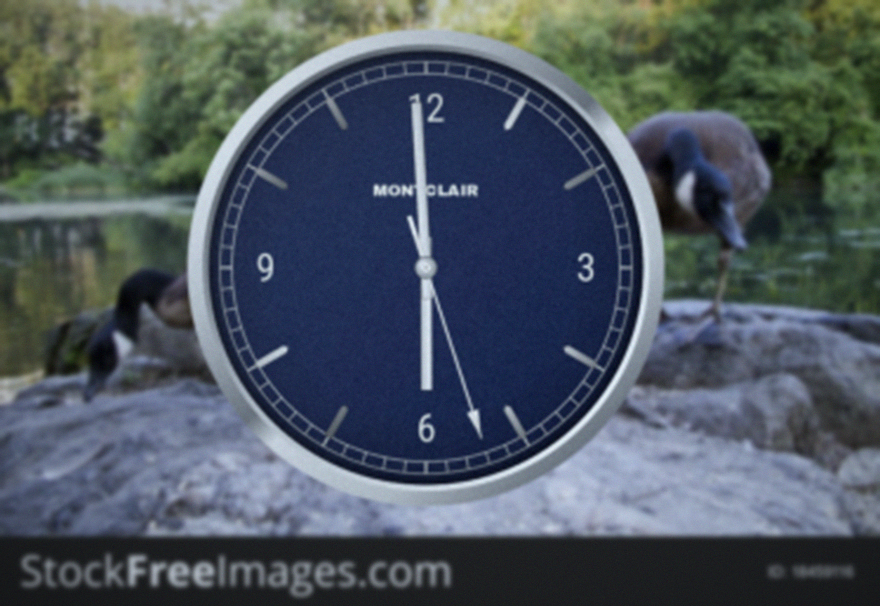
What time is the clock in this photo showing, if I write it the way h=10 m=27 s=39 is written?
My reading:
h=5 m=59 s=27
